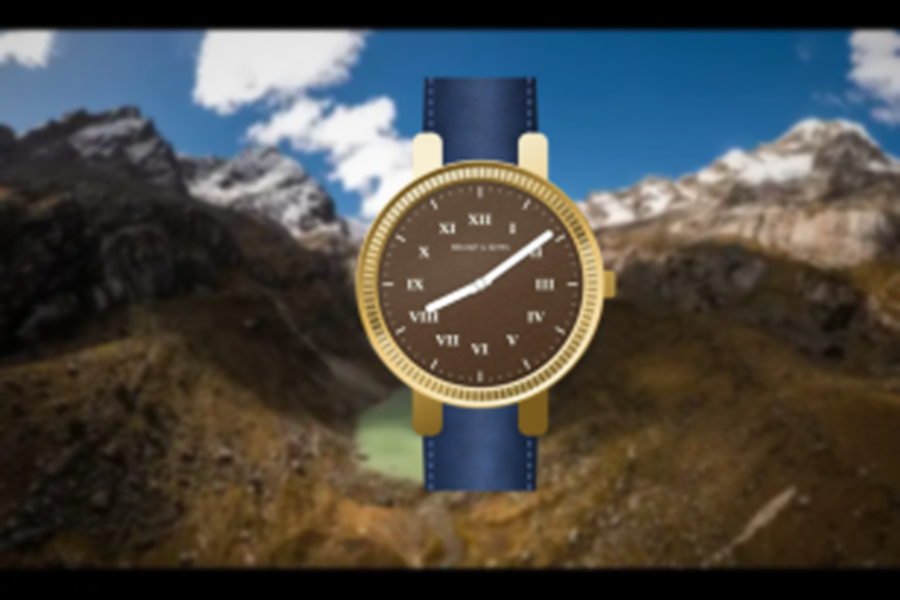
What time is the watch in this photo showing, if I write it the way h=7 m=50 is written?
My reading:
h=8 m=9
